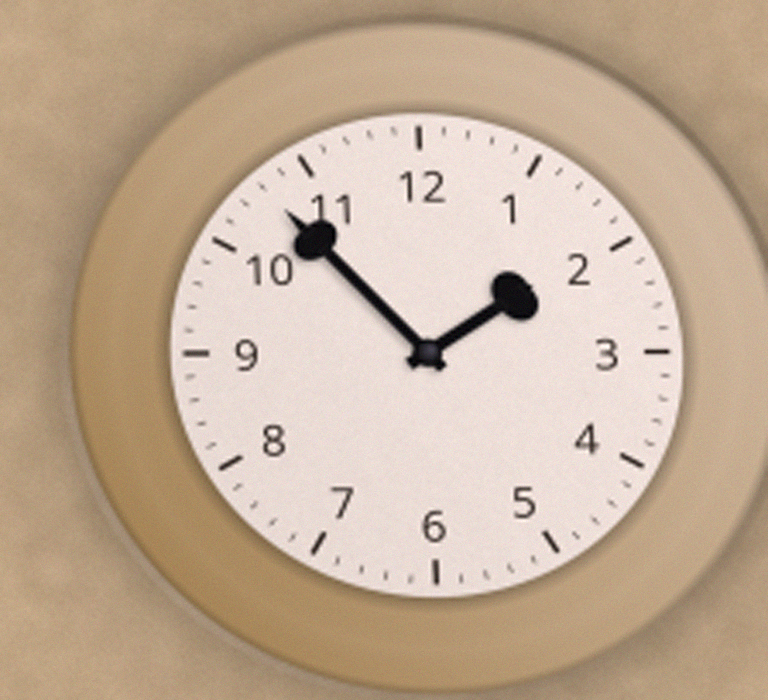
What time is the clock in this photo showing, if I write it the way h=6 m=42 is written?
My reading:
h=1 m=53
